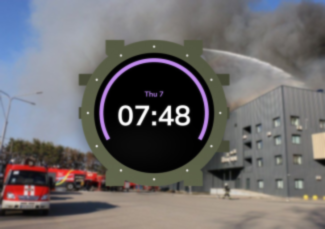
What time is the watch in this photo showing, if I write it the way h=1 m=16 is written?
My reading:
h=7 m=48
